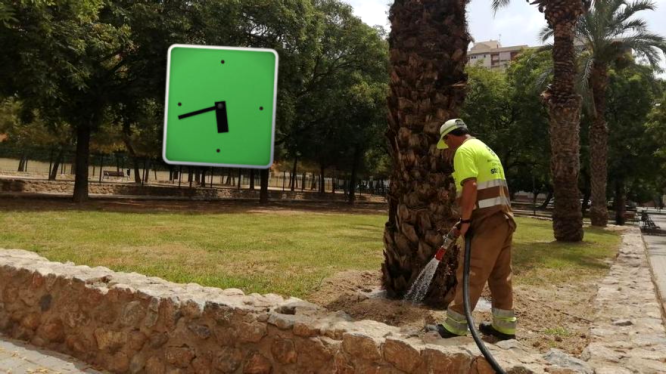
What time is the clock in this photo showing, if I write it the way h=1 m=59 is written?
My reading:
h=5 m=42
